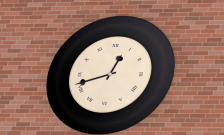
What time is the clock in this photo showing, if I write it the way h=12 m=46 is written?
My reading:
h=12 m=42
